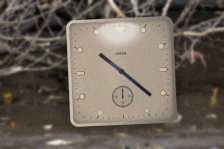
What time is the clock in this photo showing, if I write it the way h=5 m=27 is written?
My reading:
h=10 m=22
